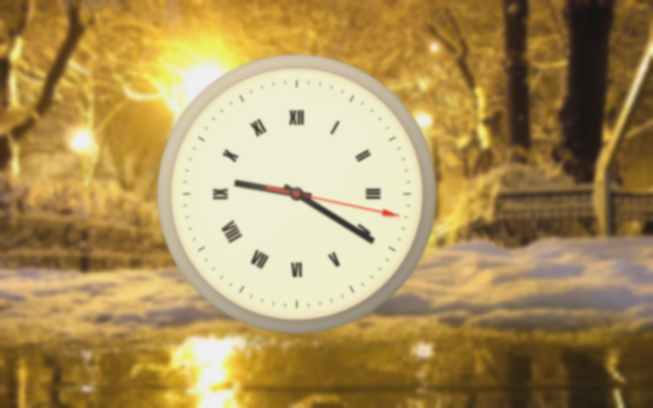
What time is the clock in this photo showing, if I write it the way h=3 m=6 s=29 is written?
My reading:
h=9 m=20 s=17
